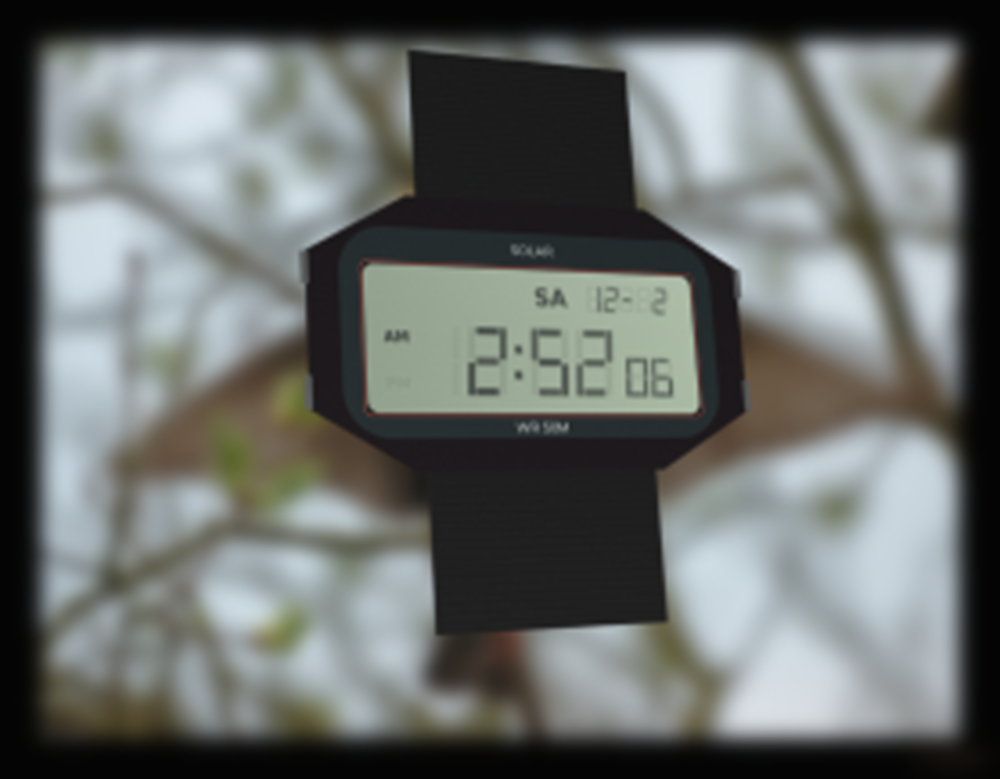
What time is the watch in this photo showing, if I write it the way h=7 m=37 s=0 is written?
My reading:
h=2 m=52 s=6
